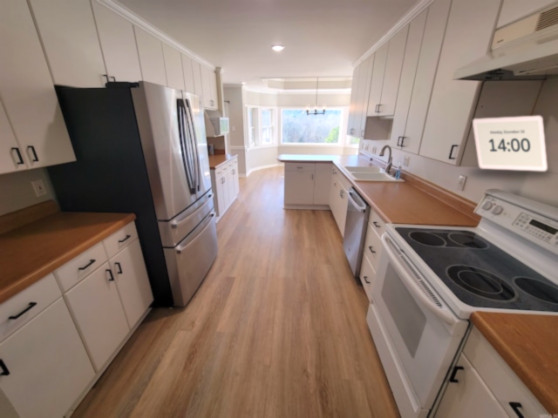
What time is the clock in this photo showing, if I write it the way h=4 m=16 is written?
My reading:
h=14 m=0
